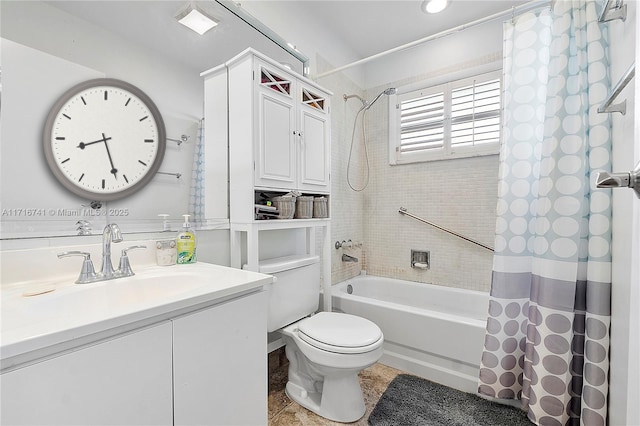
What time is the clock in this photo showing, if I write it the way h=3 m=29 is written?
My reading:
h=8 m=27
